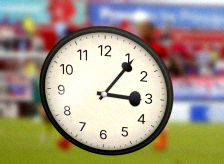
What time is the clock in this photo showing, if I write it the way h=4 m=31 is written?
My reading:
h=3 m=6
